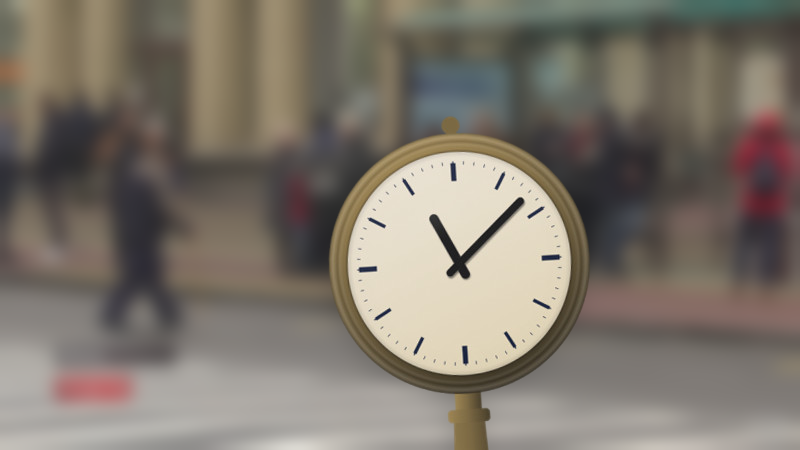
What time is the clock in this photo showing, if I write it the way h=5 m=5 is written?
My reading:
h=11 m=8
